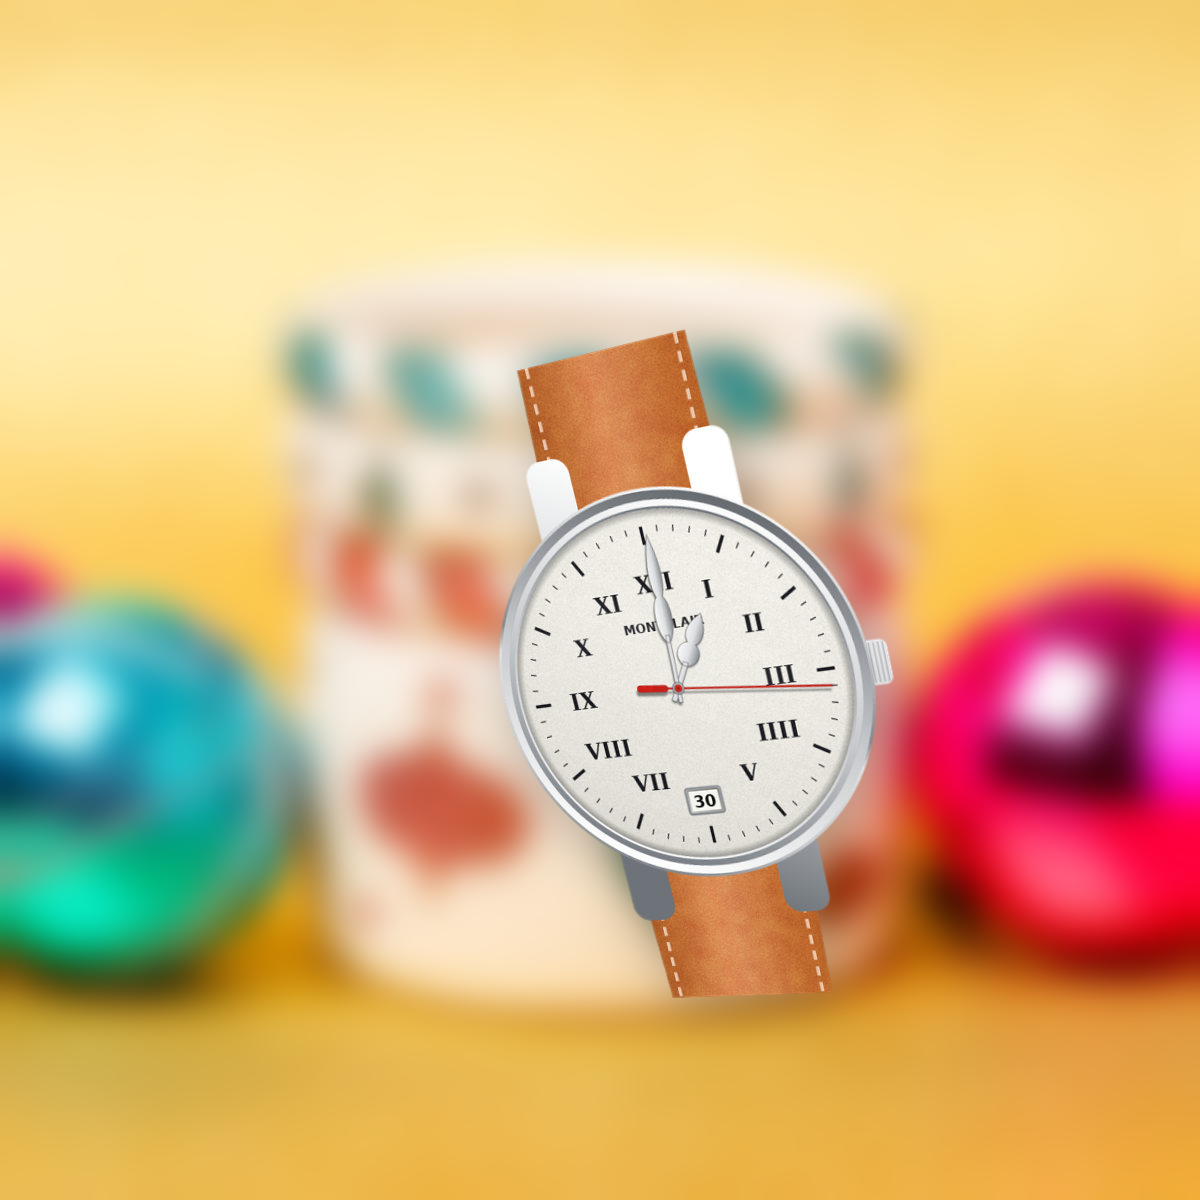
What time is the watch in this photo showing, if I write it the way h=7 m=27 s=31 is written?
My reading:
h=1 m=0 s=16
